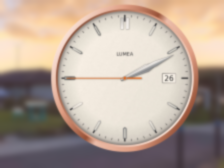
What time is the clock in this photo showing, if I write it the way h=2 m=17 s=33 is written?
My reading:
h=2 m=10 s=45
